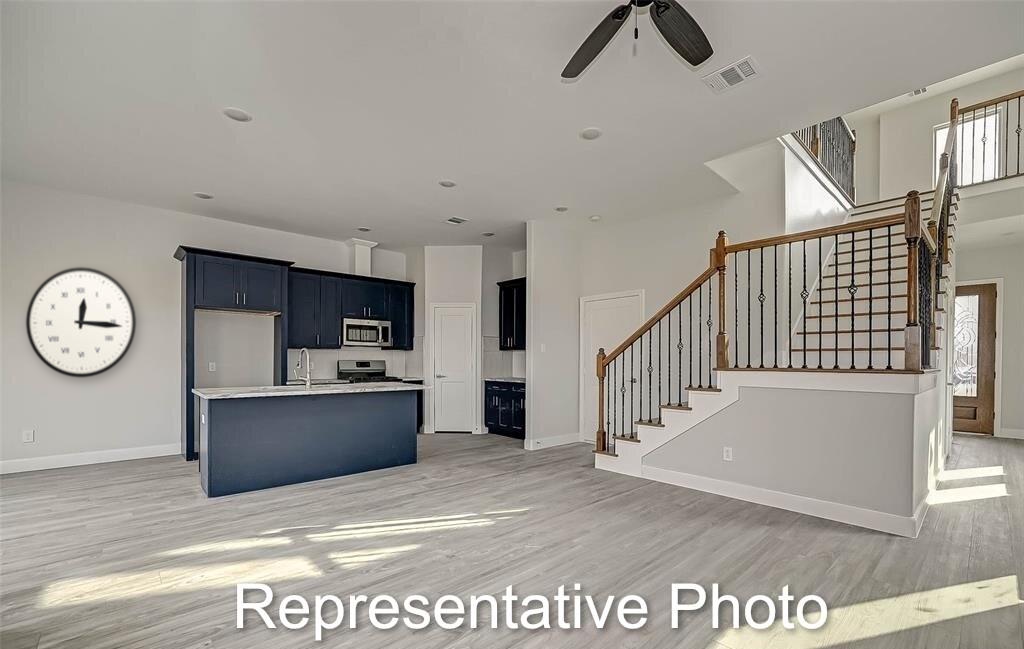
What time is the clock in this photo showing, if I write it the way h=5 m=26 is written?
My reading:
h=12 m=16
